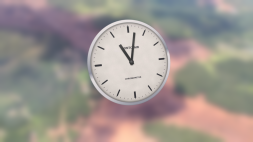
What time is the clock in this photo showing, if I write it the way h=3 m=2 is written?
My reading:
h=11 m=2
